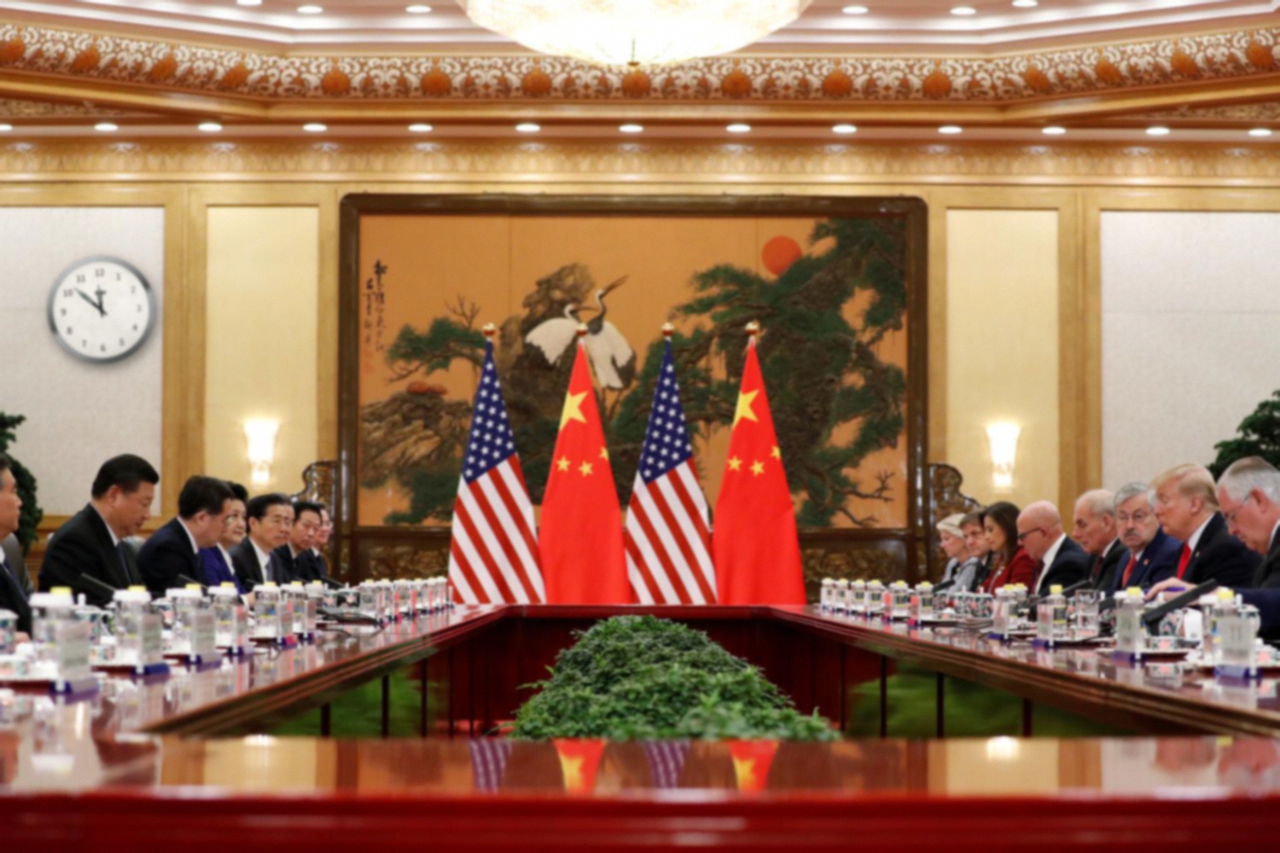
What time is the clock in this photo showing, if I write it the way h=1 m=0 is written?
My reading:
h=11 m=52
